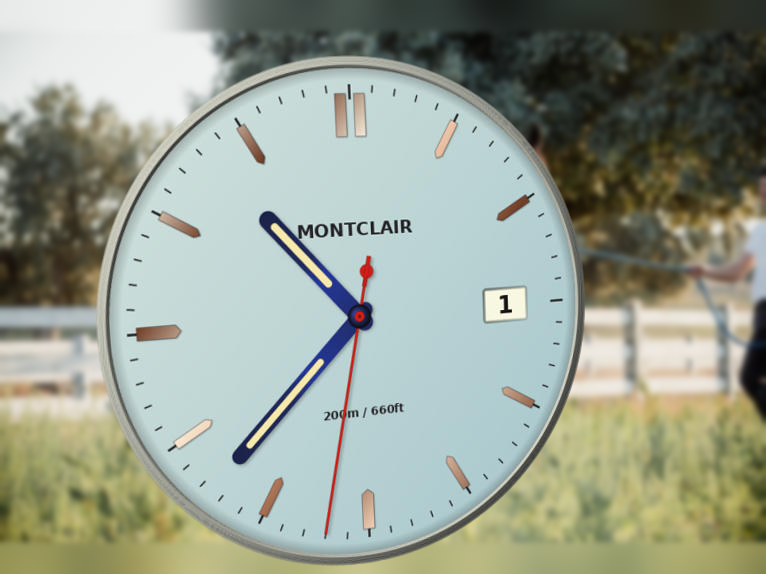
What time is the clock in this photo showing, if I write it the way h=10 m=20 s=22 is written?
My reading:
h=10 m=37 s=32
